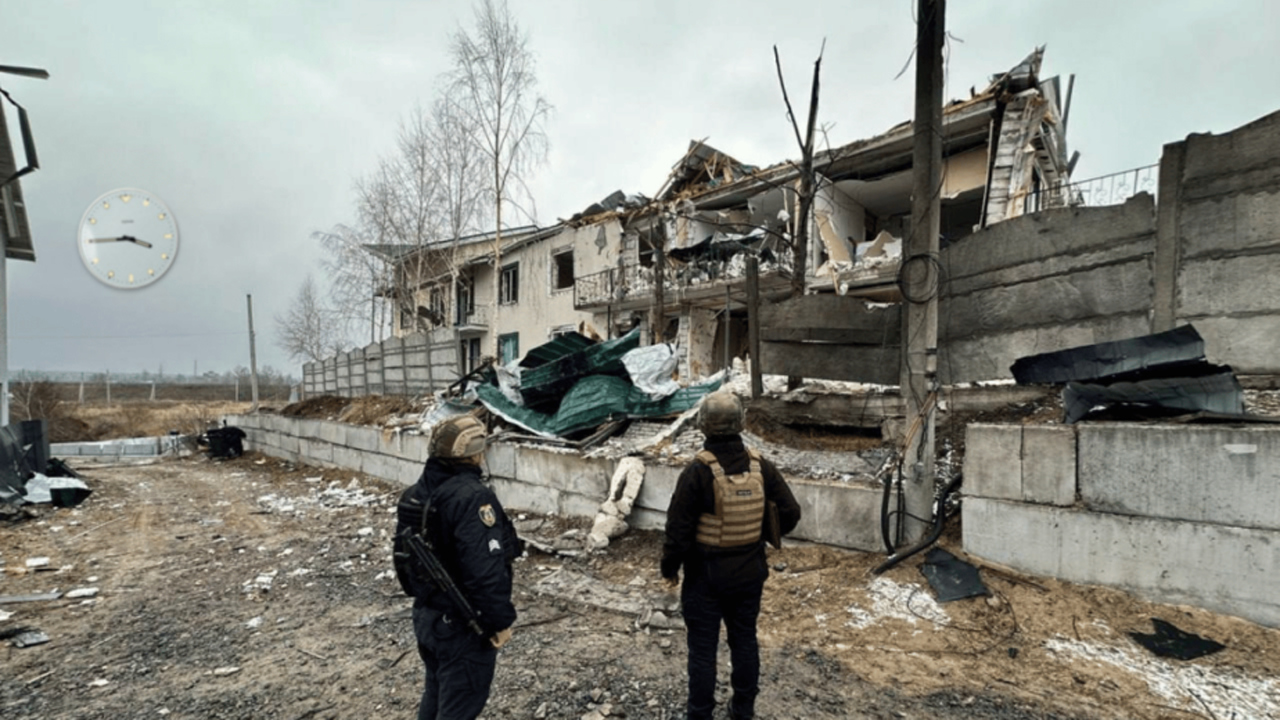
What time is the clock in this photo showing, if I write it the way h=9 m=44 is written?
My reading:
h=3 m=45
